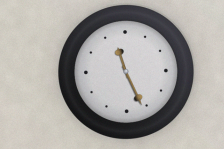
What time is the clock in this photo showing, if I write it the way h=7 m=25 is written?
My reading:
h=11 m=26
